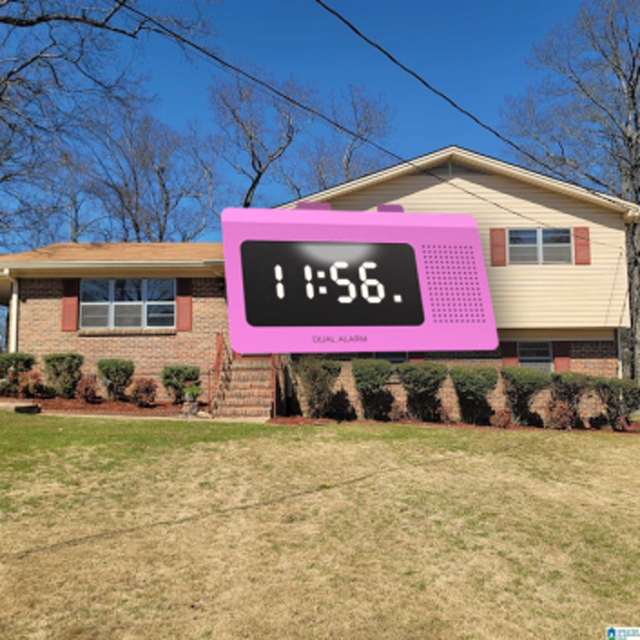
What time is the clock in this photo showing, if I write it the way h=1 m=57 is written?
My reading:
h=11 m=56
